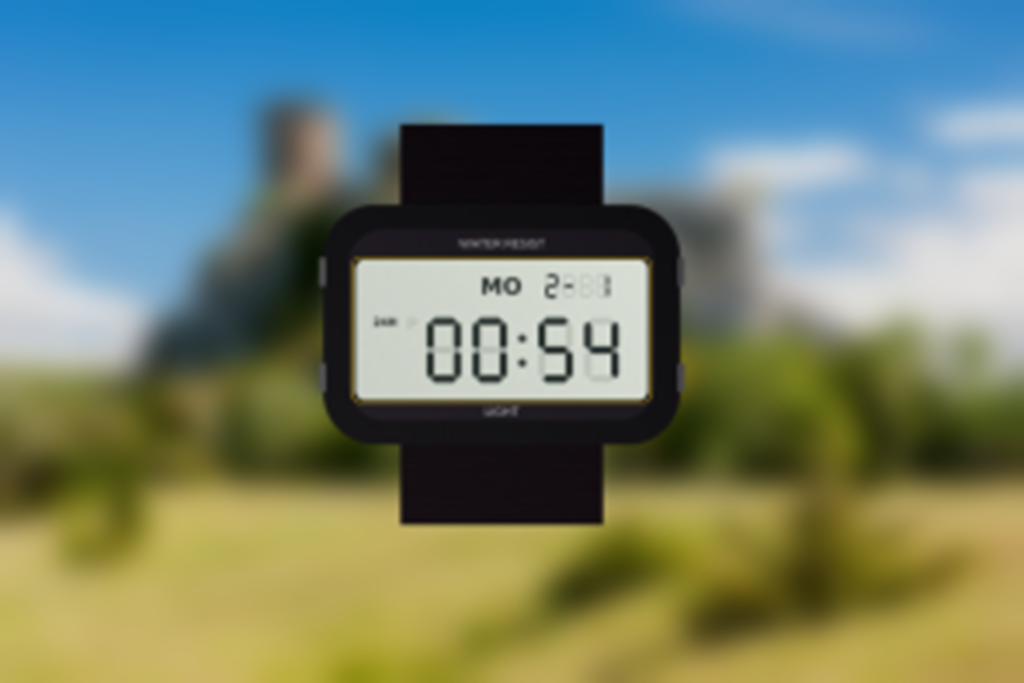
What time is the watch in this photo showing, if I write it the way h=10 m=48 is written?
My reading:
h=0 m=54
